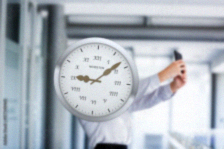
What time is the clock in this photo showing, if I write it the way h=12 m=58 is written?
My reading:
h=9 m=8
